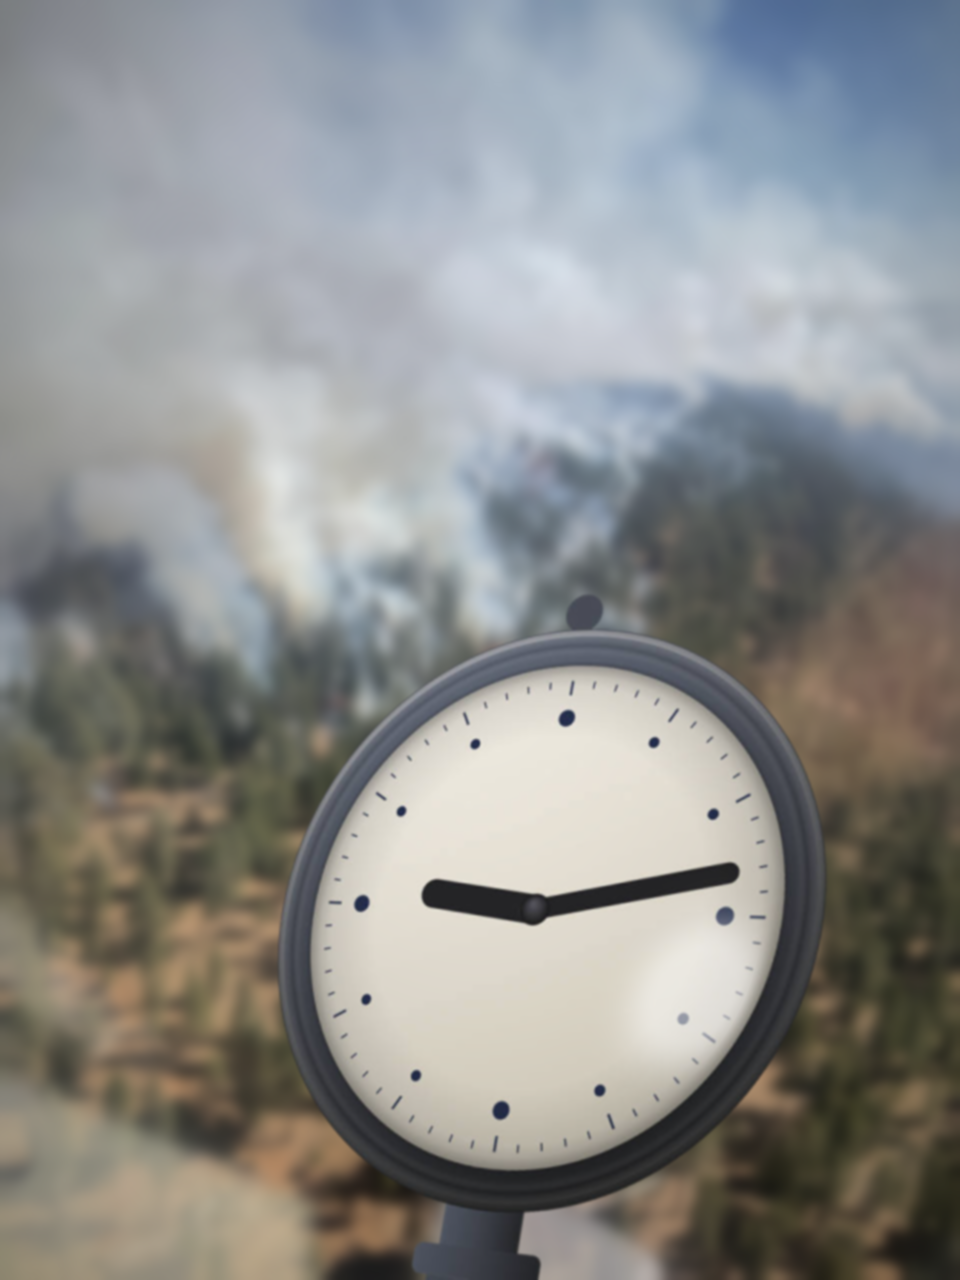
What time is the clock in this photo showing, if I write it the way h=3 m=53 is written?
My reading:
h=9 m=13
